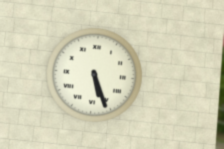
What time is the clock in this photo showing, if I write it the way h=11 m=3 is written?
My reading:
h=5 m=26
